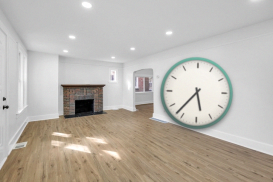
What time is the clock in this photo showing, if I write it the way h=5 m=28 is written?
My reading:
h=5 m=37
